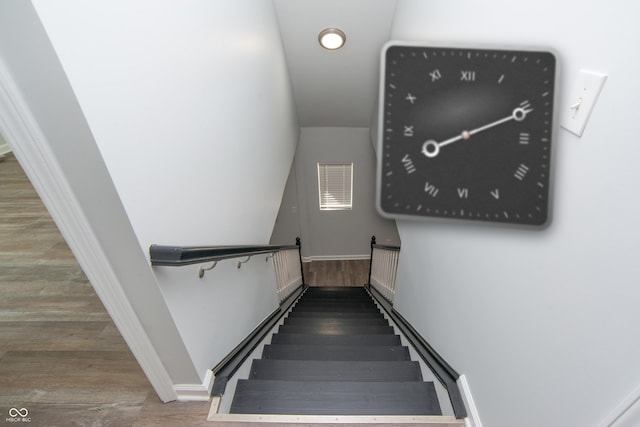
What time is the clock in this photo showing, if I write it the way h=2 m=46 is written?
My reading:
h=8 m=11
